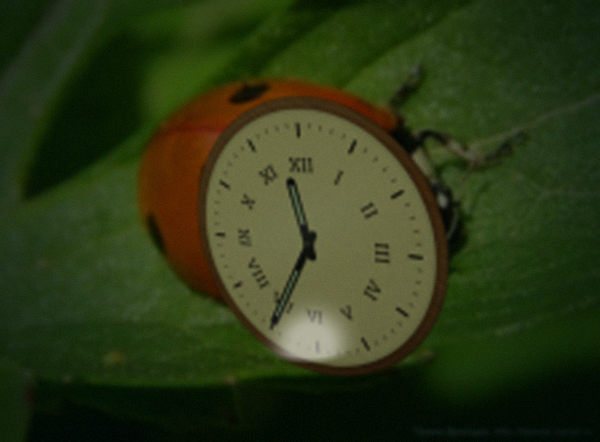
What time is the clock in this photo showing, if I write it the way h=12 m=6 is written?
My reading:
h=11 m=35
